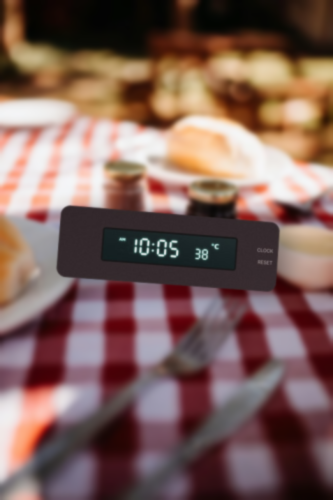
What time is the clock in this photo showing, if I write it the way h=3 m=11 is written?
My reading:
h=10 m=5
